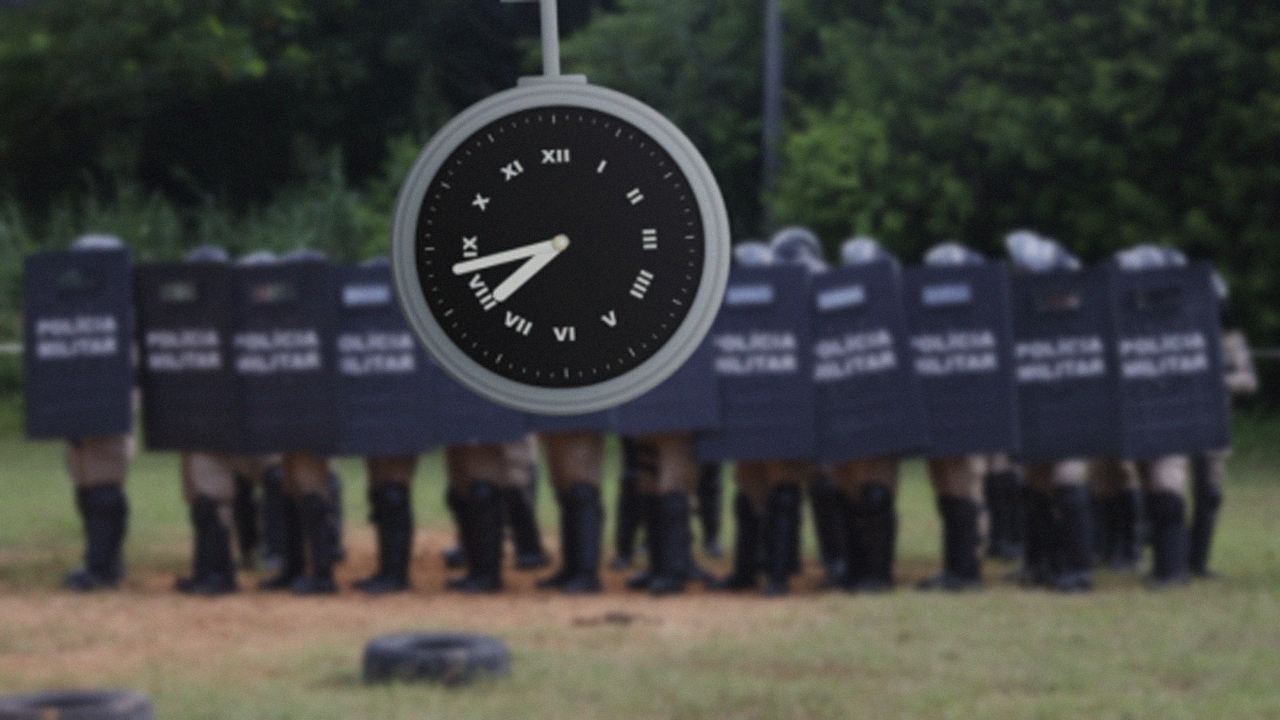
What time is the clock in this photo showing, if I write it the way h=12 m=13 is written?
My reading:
h=7 m=43
